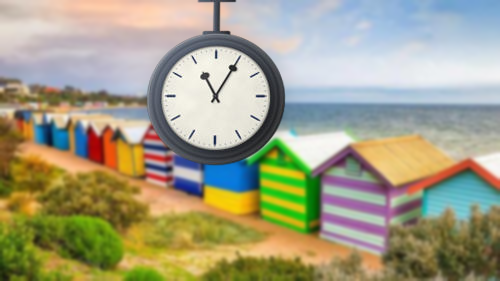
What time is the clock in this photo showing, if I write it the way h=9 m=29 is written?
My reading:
h=11 m=5
